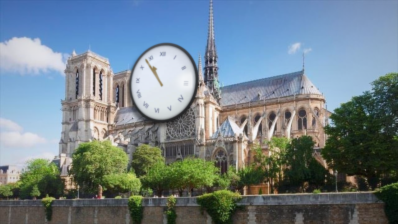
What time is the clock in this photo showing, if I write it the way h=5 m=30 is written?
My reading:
h=10 m=53
